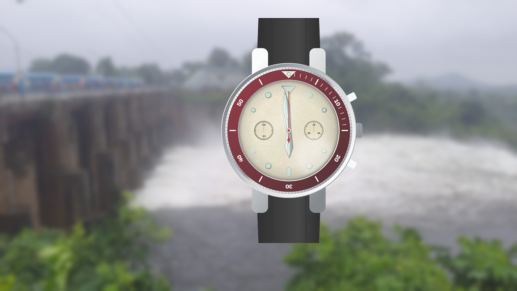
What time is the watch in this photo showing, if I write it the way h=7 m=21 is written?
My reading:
h=5 m=59
